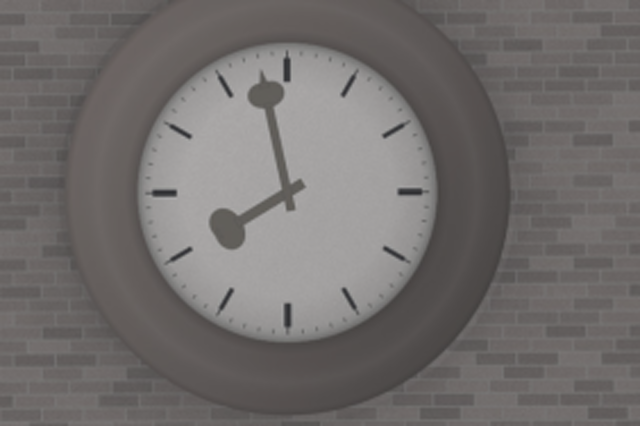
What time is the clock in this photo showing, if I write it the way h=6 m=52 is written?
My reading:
h=7 m=58
